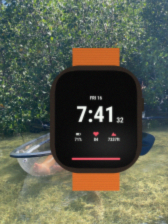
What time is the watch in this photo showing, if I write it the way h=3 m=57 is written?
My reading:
h=7 m=41
